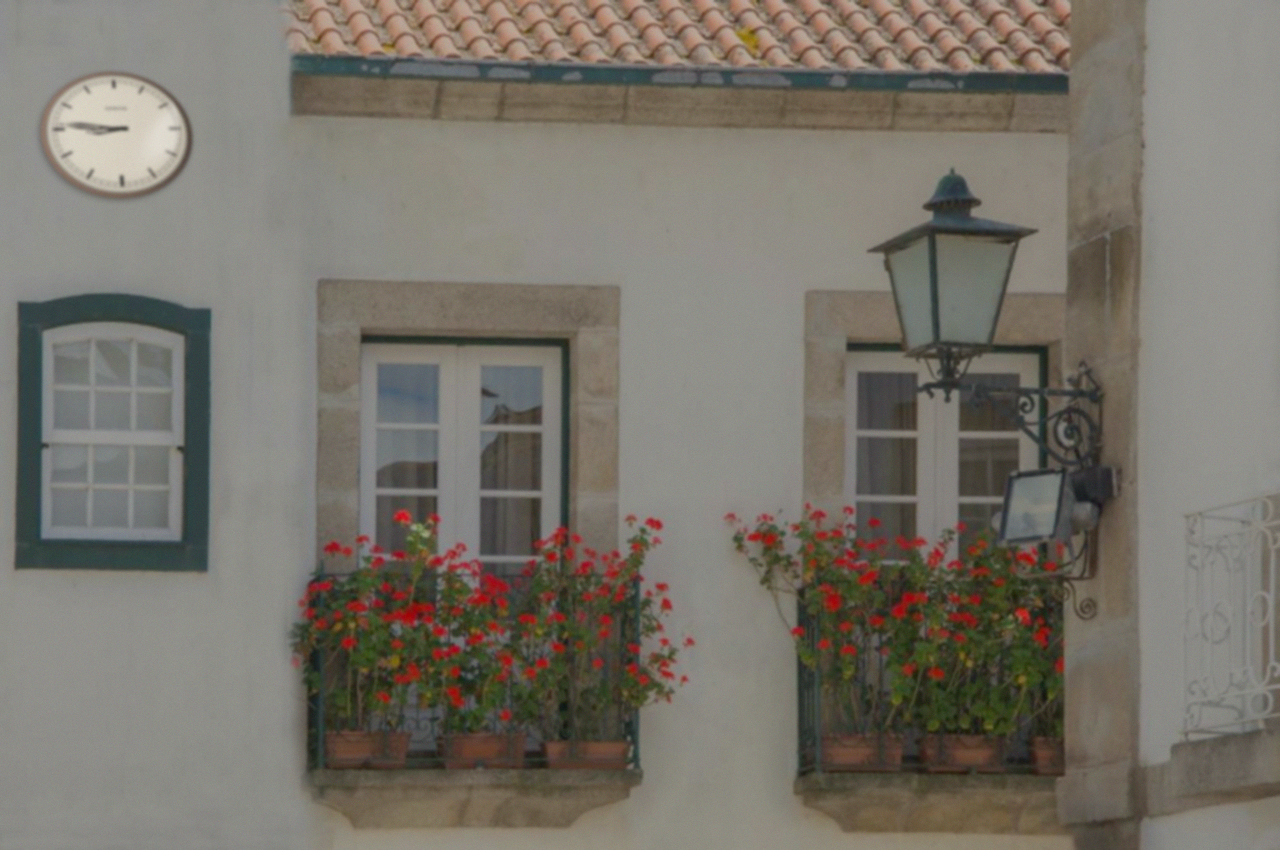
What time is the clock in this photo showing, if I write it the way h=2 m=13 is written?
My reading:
h=8 m=46
